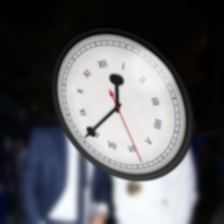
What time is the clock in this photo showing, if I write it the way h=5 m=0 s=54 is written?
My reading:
h=12 m=40 s=29
